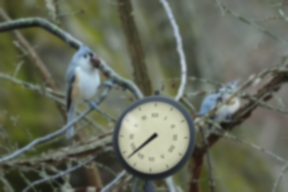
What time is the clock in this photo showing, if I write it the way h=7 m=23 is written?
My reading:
h=7 m=38
